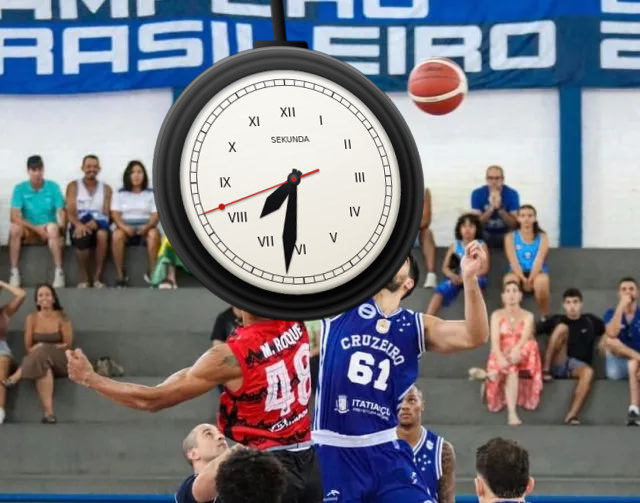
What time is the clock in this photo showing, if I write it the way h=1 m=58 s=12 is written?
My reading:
h=7 m=31 s=42
